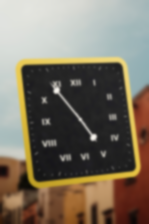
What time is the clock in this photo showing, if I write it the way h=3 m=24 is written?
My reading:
h=4 m=54
